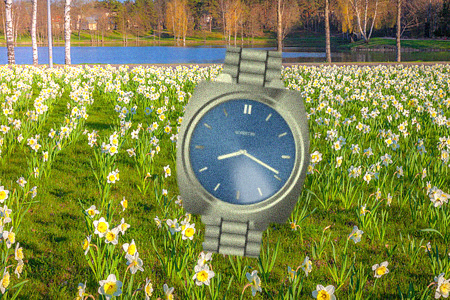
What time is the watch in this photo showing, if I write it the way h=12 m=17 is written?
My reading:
h=8 m=19
